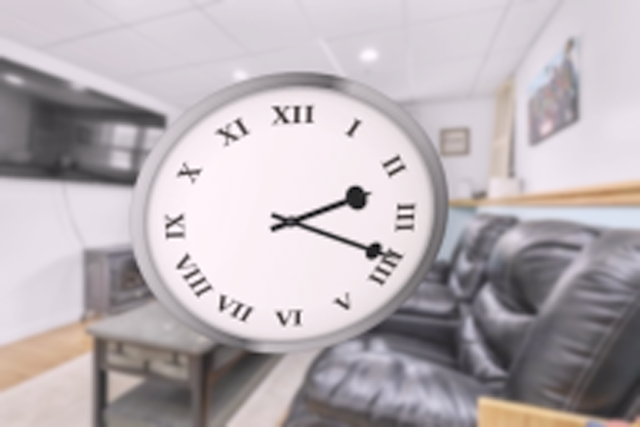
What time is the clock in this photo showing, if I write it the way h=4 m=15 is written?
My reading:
h=2 m=19
